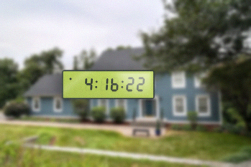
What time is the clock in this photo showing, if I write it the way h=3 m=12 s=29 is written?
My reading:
h=4 m=16 s=22
